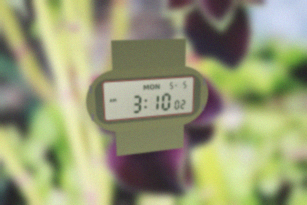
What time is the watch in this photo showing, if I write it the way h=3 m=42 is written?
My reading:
h=3 m=10
